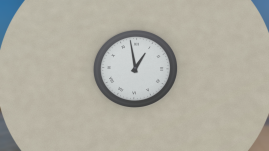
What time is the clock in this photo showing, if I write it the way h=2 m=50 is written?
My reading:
h=12 m=58
